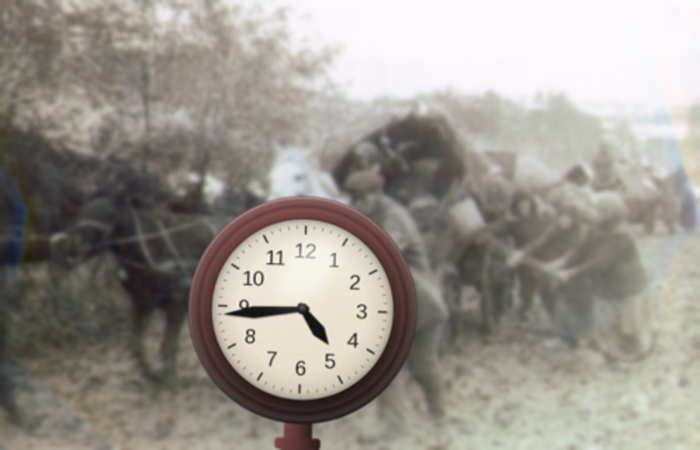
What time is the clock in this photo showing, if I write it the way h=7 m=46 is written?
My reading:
h=4 m=44
